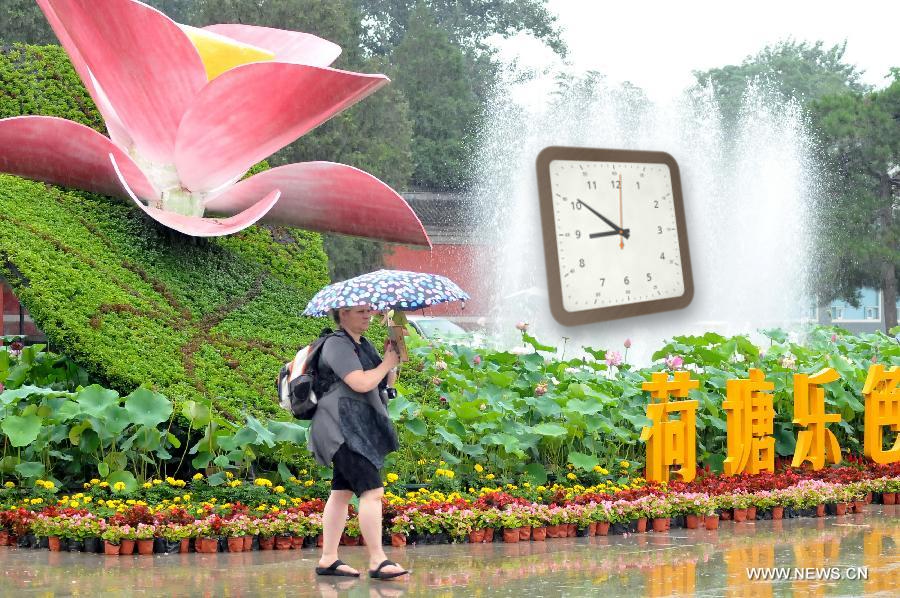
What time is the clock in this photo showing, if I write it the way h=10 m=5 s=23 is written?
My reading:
h=8 m=51 s=1
